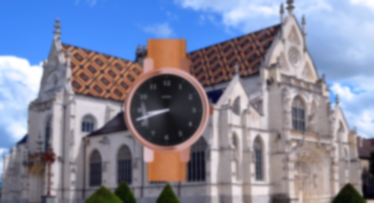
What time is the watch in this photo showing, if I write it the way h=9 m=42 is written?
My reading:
h=8 m=42
